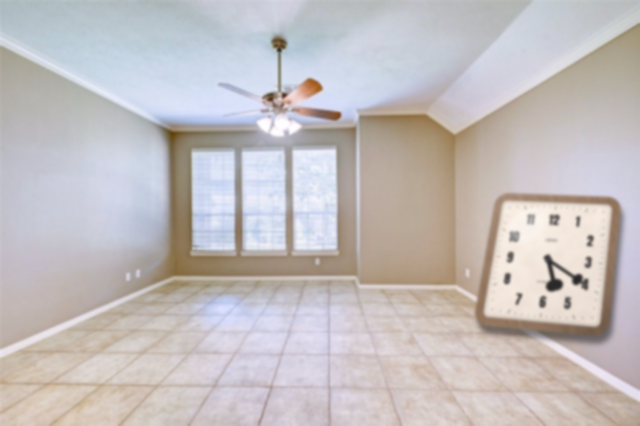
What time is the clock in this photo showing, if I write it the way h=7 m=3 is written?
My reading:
h=5 m=20
